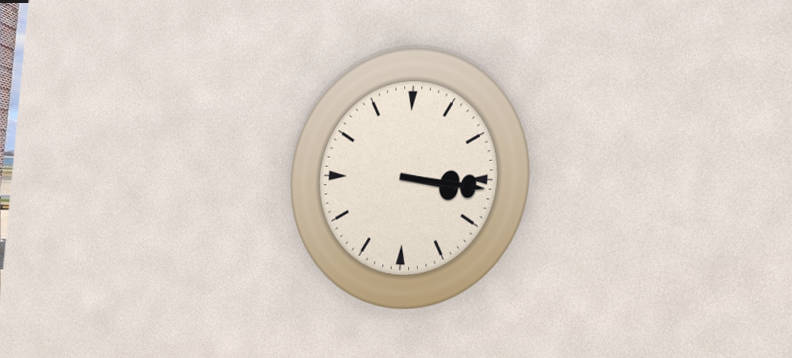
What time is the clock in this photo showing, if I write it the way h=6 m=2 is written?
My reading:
h=3 m=16
